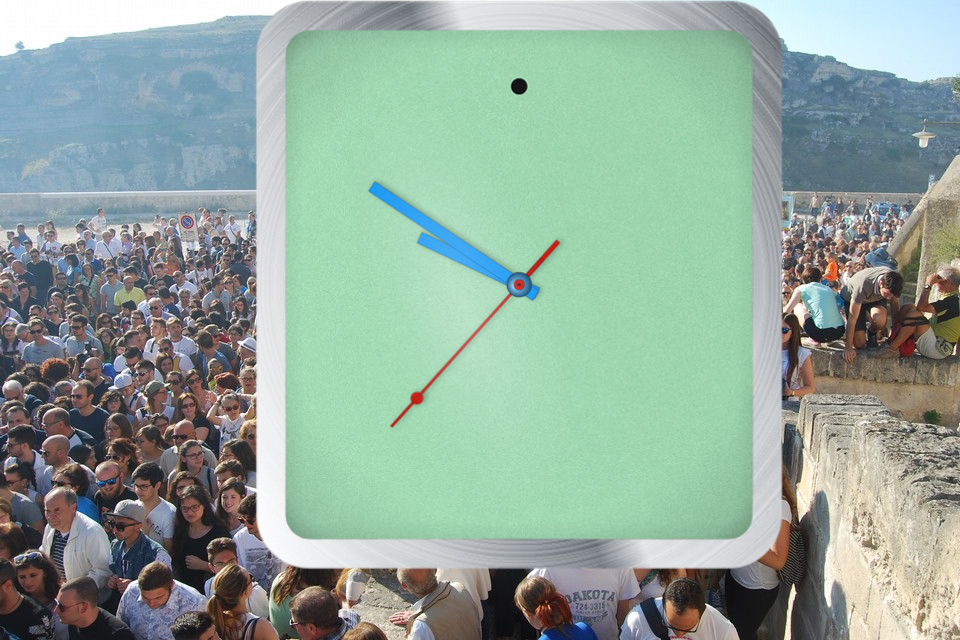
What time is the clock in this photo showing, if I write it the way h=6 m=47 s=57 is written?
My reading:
h=9 m=50 s=37
